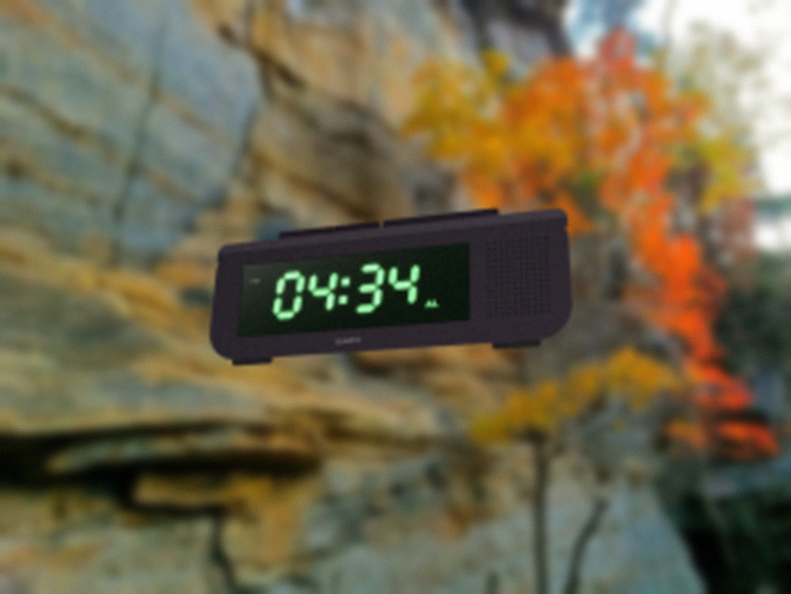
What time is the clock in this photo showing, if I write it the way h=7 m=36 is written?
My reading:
h=4 m=34
